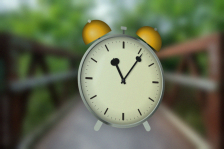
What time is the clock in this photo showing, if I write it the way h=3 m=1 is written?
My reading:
h=11 m=6
